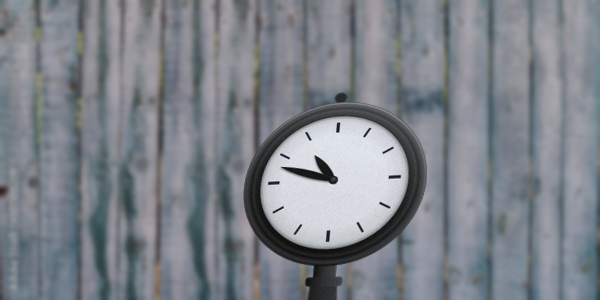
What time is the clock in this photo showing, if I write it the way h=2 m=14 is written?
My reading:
h=10 m=48
